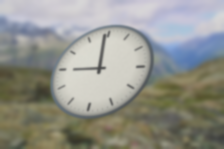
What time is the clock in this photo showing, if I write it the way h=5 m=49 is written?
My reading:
h=8 m=59
